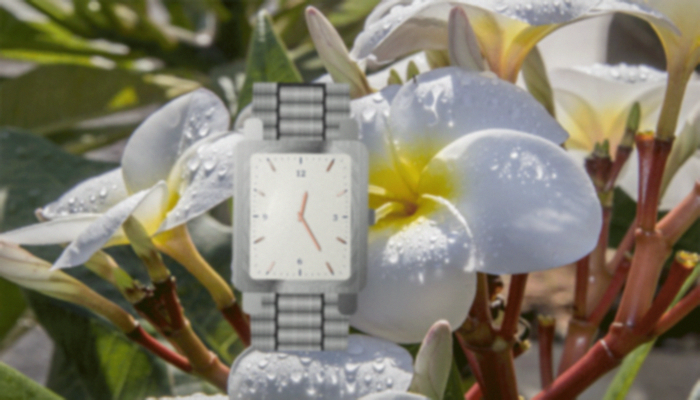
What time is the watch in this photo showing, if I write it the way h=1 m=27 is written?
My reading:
h=12 m=25
